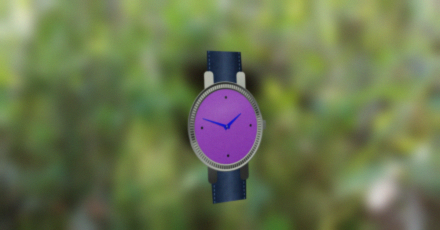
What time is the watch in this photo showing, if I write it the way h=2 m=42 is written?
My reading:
h=1 m=48
